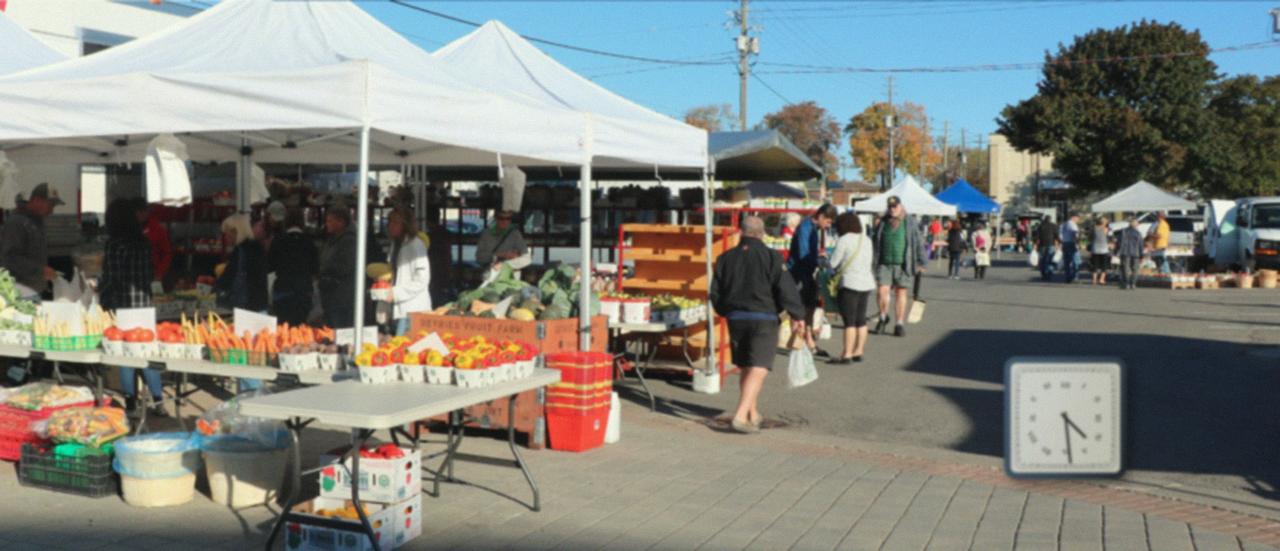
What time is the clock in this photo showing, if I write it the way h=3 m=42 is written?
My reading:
h=4 m=29
